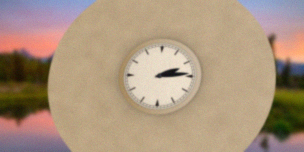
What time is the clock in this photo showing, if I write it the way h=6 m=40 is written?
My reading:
h=2 m=14
